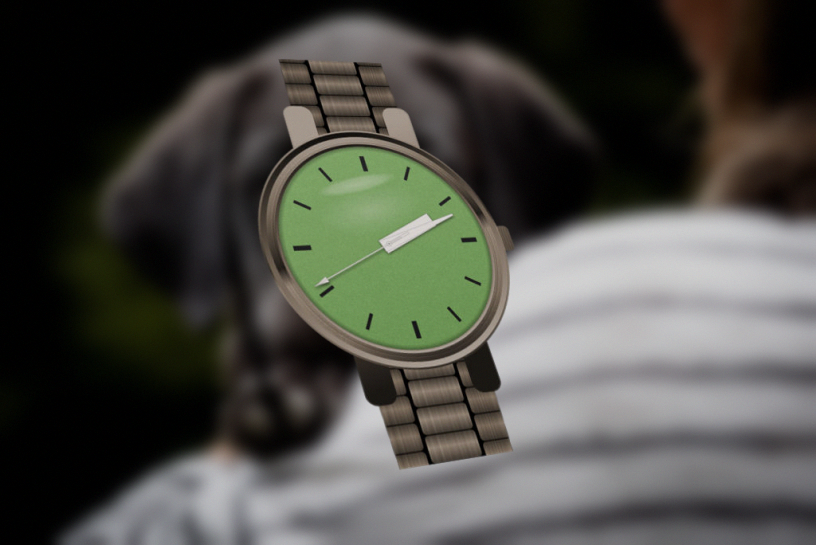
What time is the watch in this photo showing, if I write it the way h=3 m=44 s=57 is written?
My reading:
h=2 m=11 s=41
